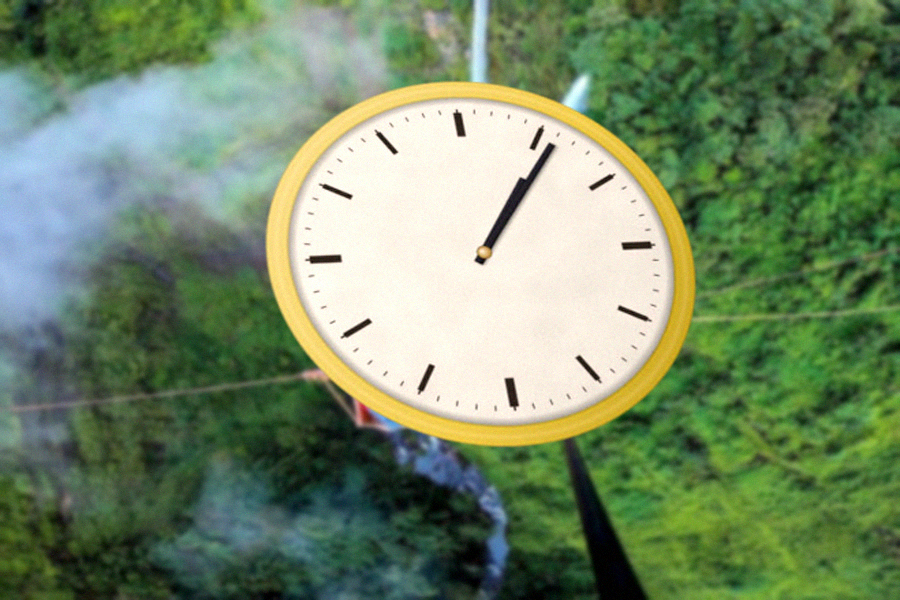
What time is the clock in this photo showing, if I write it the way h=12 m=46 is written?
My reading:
h=1 m=6
